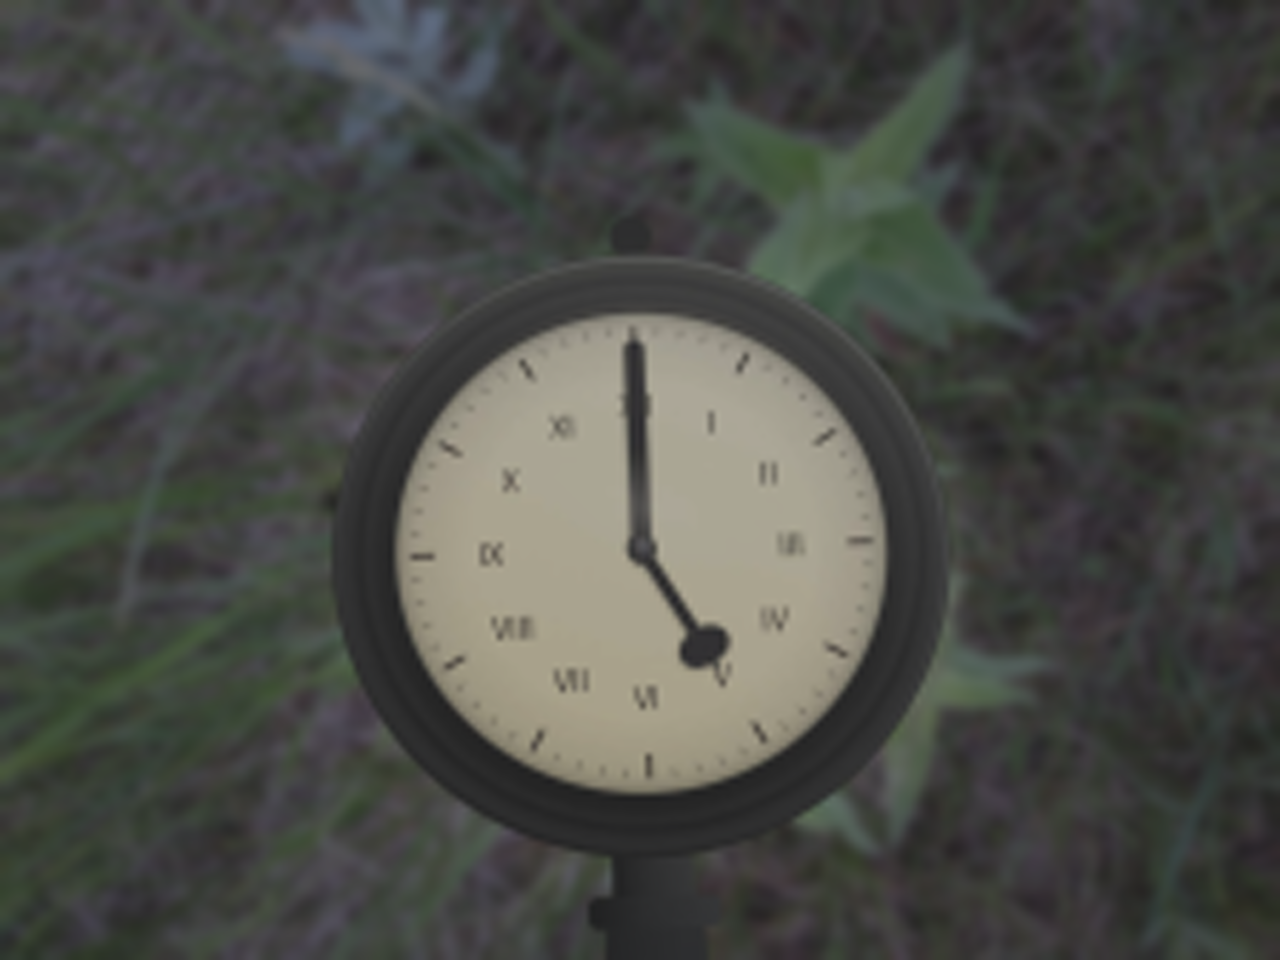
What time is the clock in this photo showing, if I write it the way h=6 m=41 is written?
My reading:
h=5 m=0
